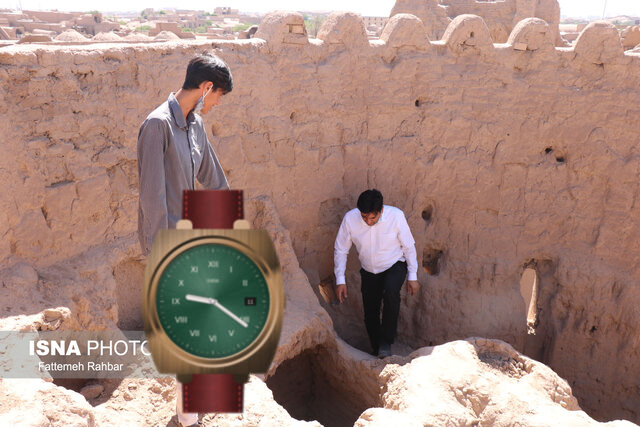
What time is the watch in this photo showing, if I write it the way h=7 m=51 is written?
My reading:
h=9 m=21
